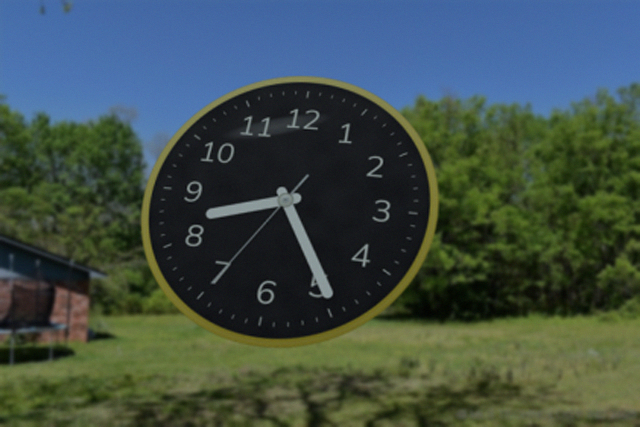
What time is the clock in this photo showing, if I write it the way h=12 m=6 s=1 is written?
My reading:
h=8 m=24 s=35
